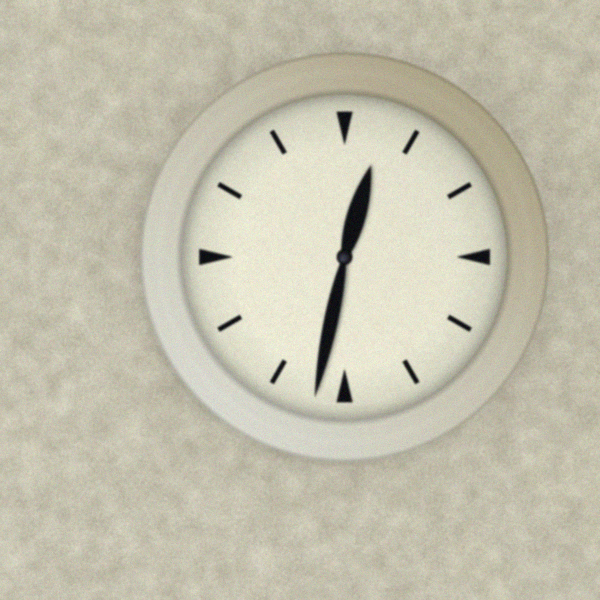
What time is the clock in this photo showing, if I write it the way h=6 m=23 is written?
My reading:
h=12 m=32
